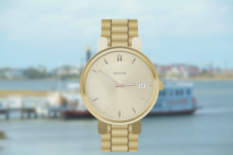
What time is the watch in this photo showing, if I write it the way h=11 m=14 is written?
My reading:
h=2 m=51
